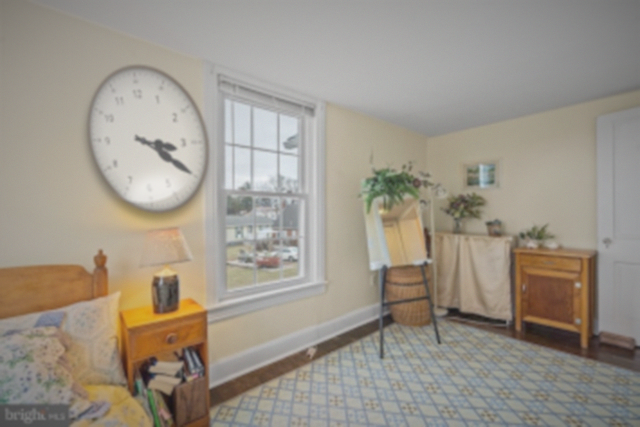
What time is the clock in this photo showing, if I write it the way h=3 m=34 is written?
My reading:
h=3 m=20
